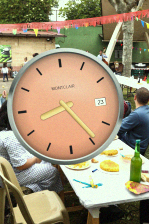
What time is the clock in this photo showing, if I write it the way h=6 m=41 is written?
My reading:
h=8 m=24
